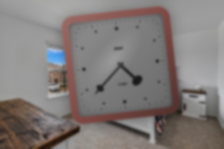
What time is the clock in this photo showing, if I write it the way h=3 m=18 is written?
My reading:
h=4 m=38
